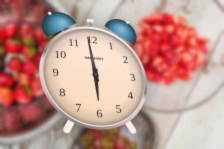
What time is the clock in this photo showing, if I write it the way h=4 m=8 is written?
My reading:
h=5 m=59
